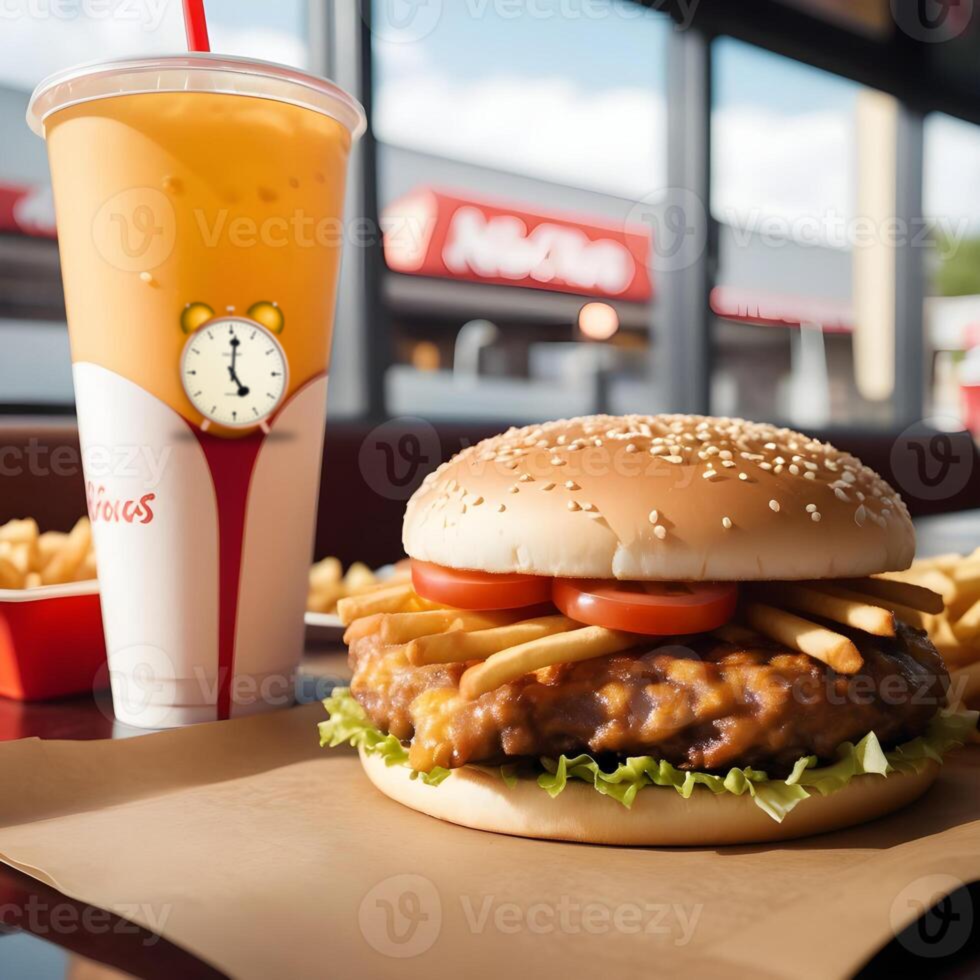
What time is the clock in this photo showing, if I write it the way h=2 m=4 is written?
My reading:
h=5 m=1
